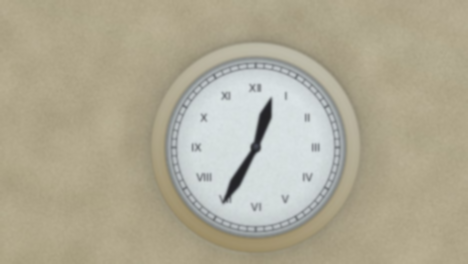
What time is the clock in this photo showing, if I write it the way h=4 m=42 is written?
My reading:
h=12 m=35
